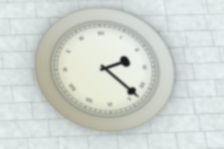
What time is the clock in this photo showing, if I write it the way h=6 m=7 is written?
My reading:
h=2 m=23
